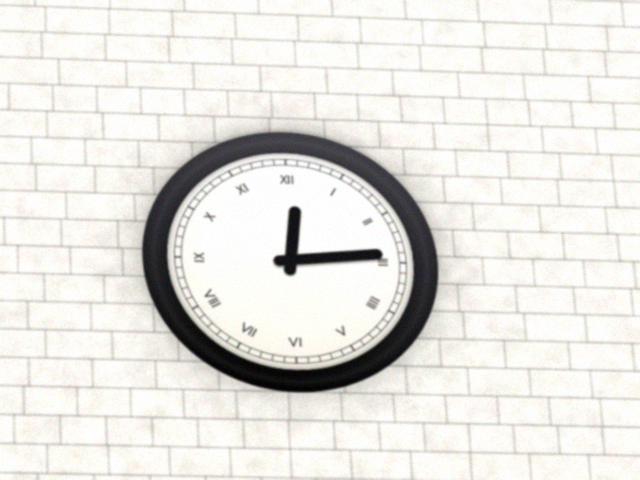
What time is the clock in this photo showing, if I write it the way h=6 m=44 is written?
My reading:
h=12 m=14
